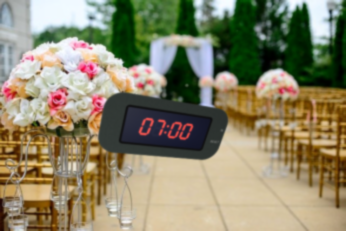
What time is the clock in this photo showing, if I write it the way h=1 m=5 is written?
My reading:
h=7 m=0
